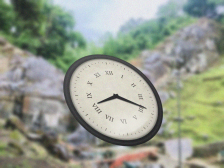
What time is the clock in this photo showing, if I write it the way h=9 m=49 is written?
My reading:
h=8 m=19
